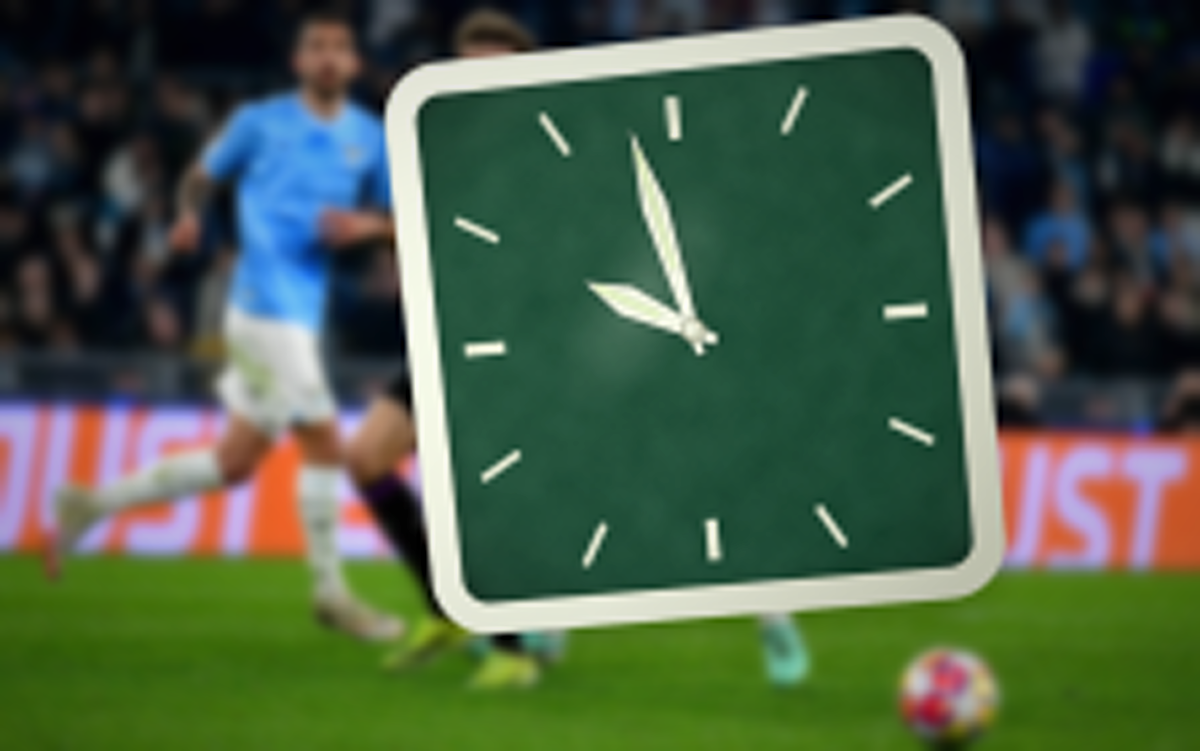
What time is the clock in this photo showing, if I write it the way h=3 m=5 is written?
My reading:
h=9 m=58
